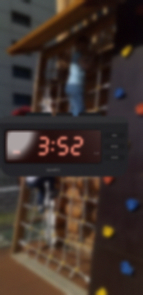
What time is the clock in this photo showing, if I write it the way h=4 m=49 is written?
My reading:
h=3 m=52
